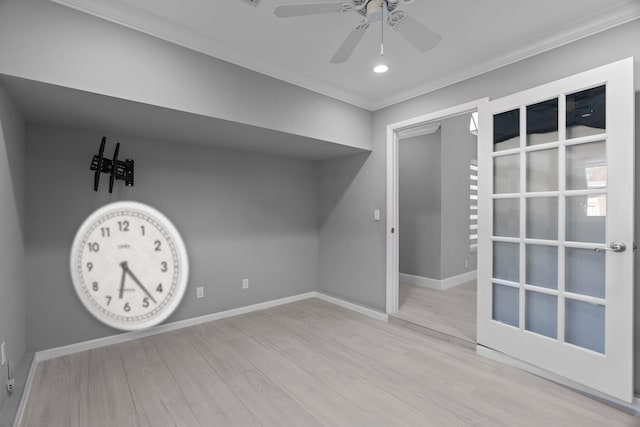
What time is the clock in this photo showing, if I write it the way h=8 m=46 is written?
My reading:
h=6 m=23
